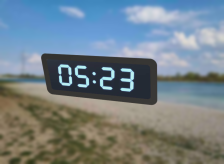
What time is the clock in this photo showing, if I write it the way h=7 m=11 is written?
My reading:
h=5 m=23
